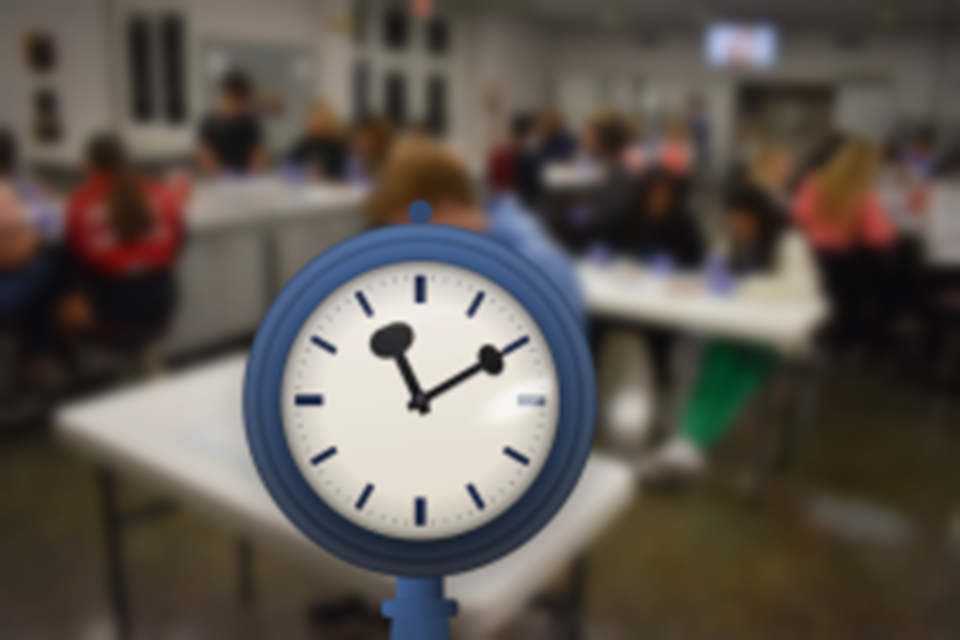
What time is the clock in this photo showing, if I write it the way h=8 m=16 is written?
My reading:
h=11 m=10
